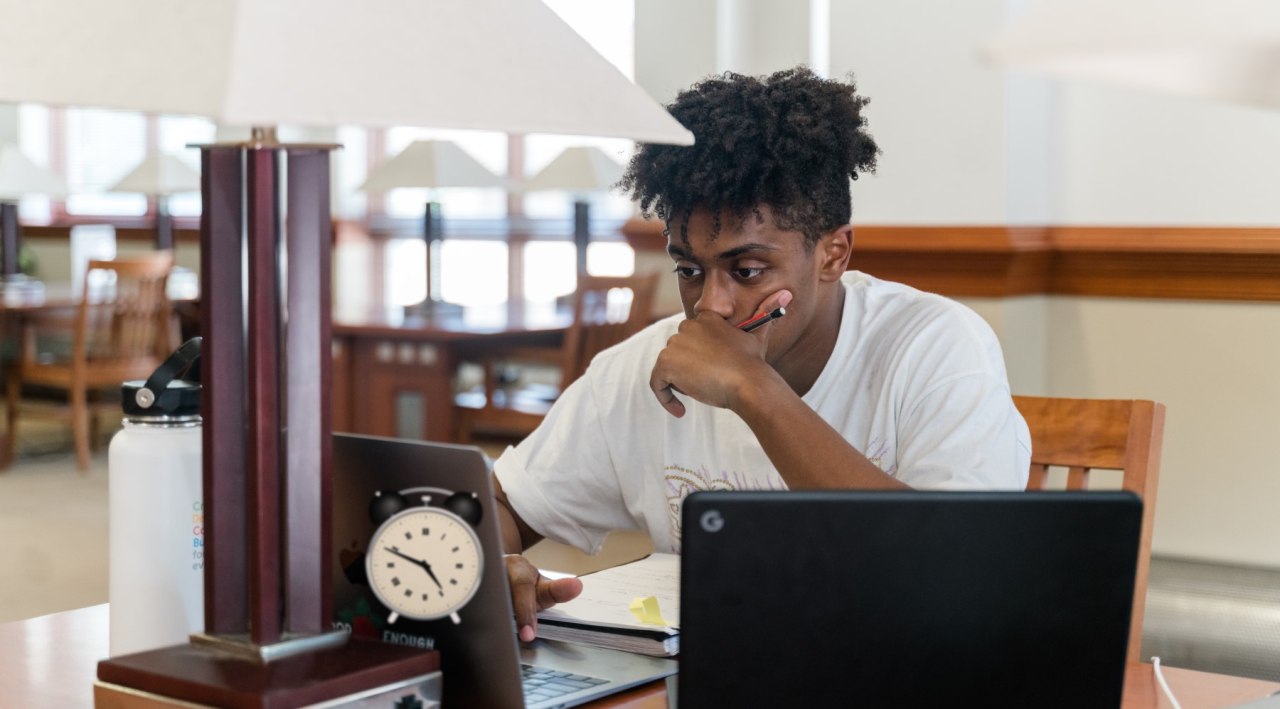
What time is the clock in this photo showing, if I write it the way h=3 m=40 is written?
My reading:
h=4 m=49
